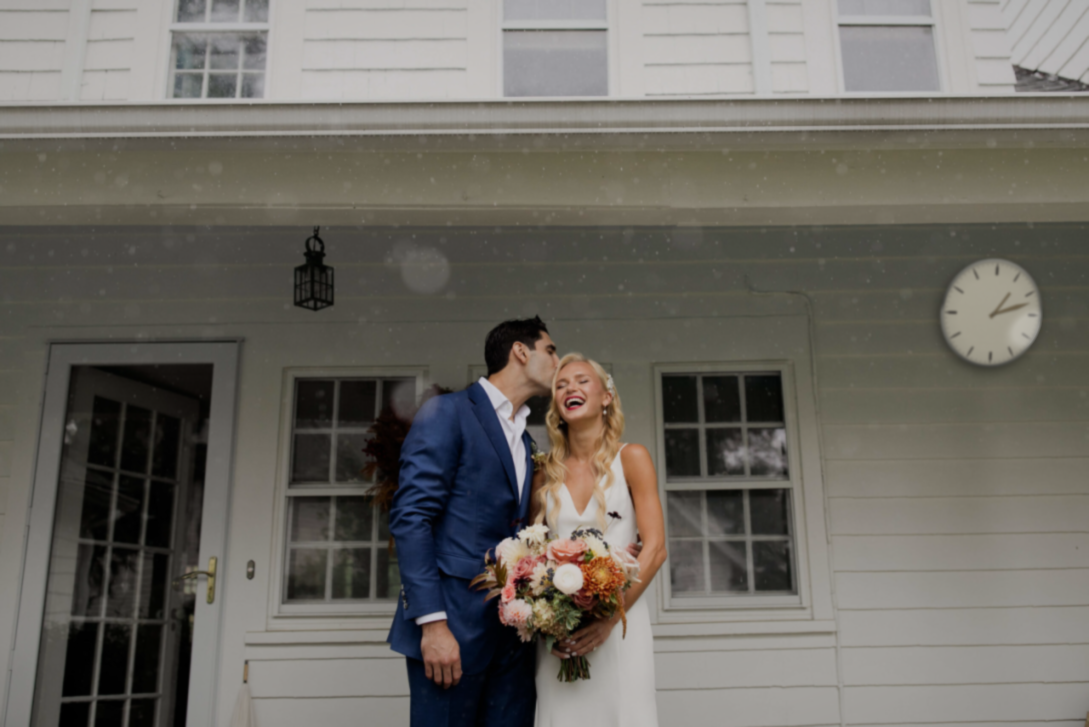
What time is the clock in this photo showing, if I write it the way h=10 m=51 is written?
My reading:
h=1 m=12
